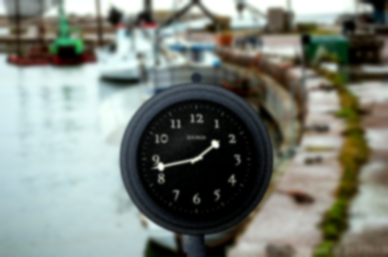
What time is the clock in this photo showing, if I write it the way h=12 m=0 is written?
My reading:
h=1 m=43
